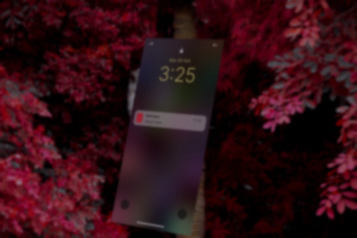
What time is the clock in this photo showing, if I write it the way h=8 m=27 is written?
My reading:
h=3 m=25
